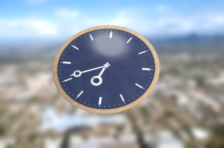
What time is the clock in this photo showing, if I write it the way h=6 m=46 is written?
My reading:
h=6 m=41
